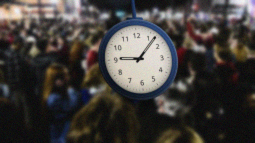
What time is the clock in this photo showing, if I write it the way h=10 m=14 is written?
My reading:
h=9 m=7
